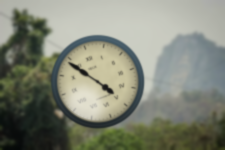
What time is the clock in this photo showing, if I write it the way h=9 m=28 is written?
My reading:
h=4 m=54
